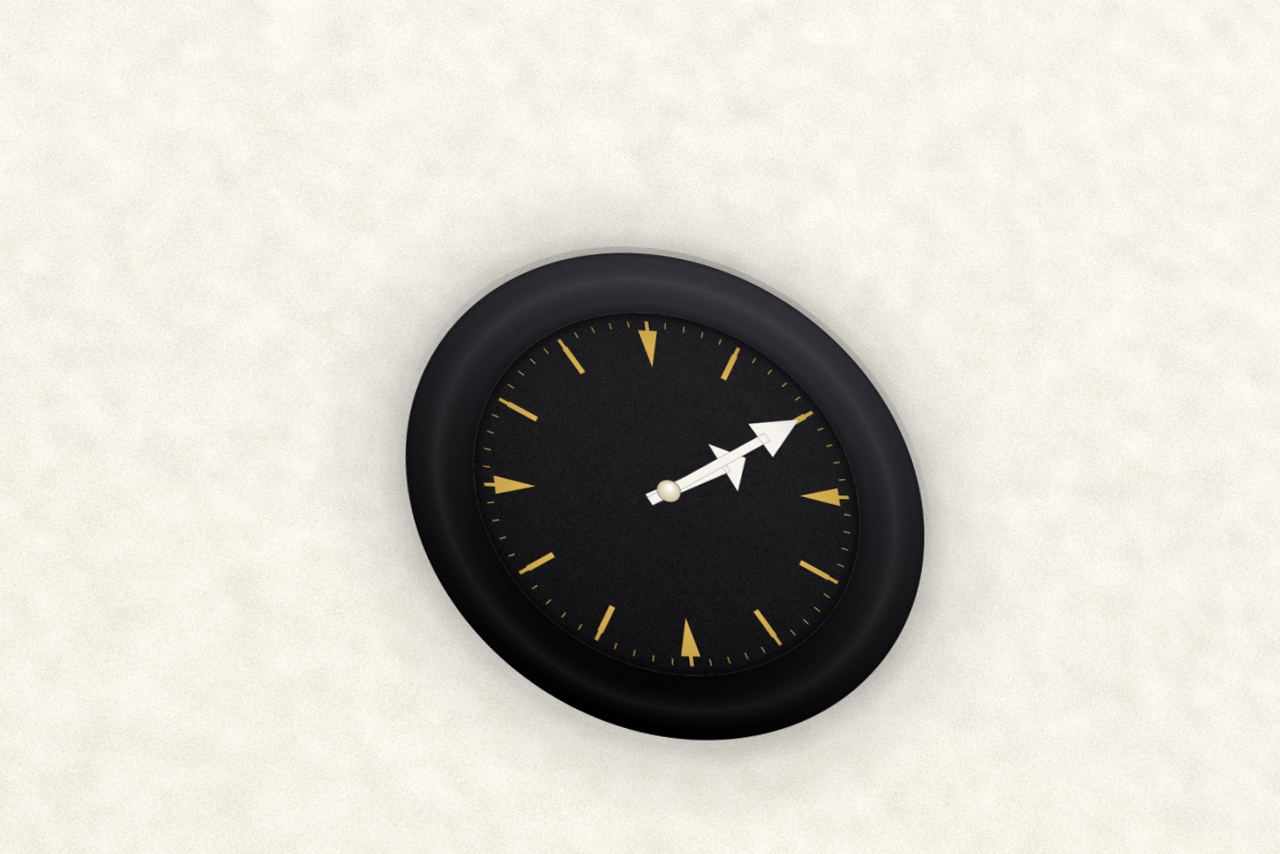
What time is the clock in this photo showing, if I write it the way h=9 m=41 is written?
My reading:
h=2 m=10
